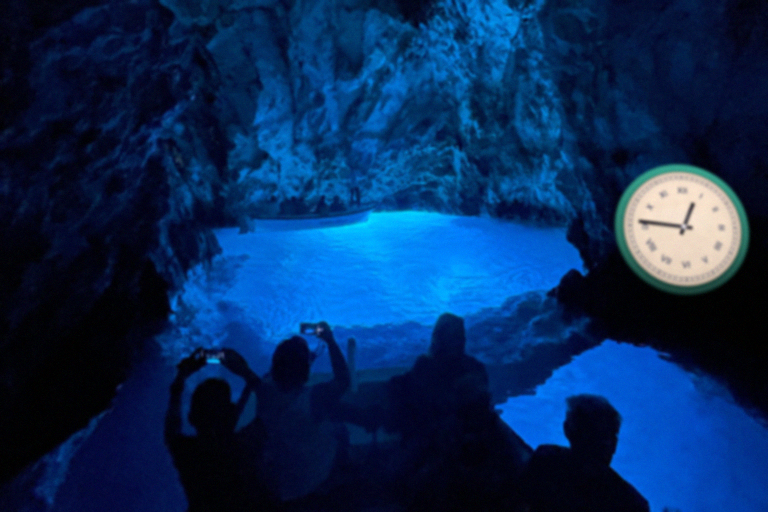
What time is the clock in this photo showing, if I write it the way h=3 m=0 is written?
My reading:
h=12 m=46
